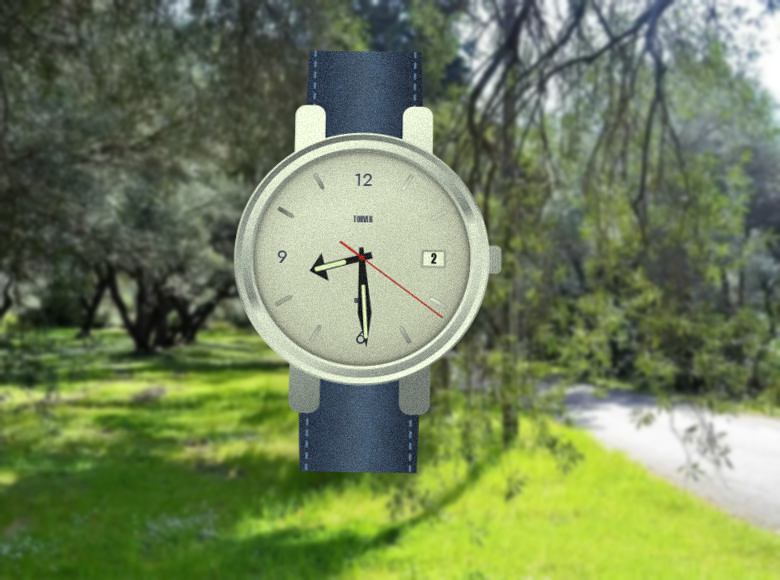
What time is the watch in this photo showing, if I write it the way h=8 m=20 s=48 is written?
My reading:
h=8 m=29 s=21
